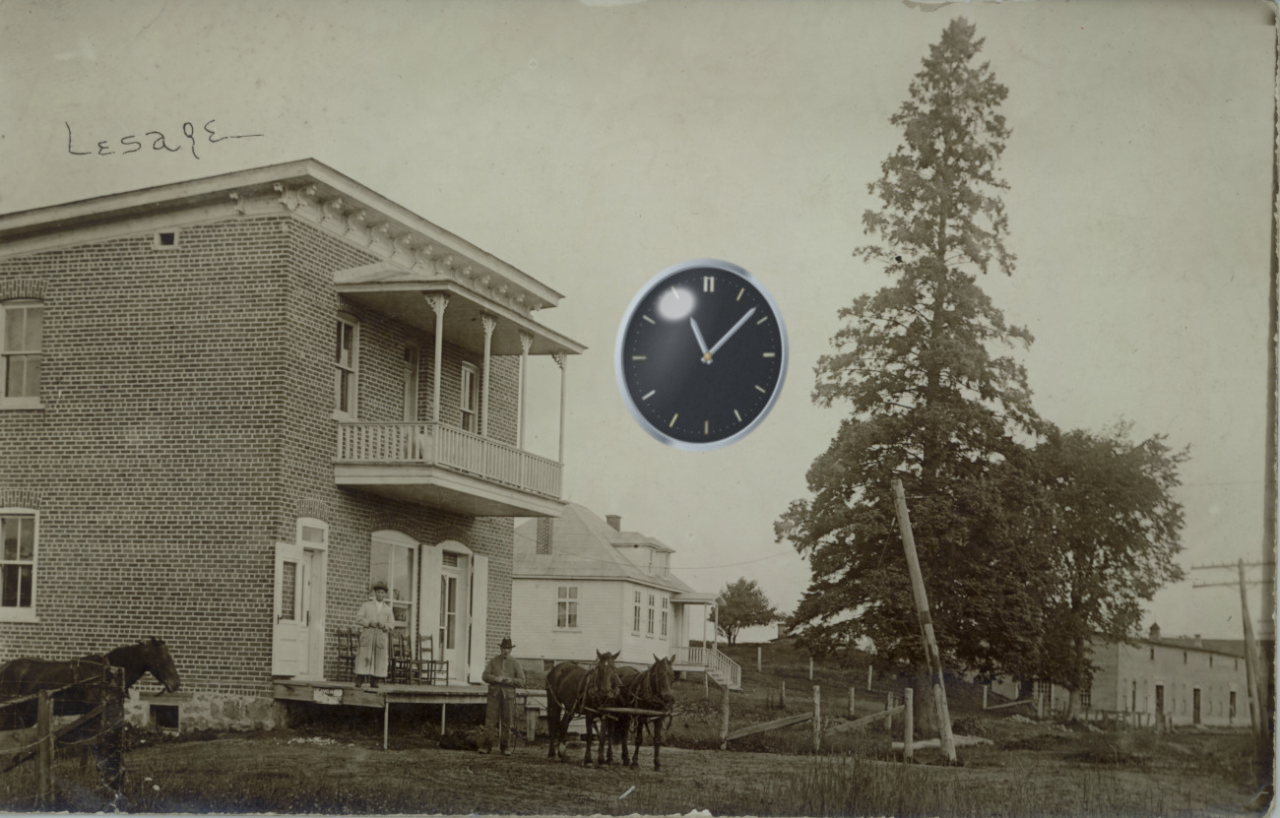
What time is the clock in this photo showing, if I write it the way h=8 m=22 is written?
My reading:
h=11 m=8
